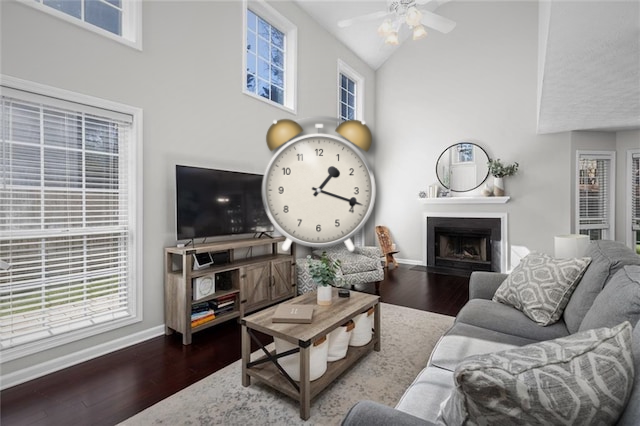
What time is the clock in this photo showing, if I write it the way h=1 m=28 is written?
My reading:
h=1 m=18
